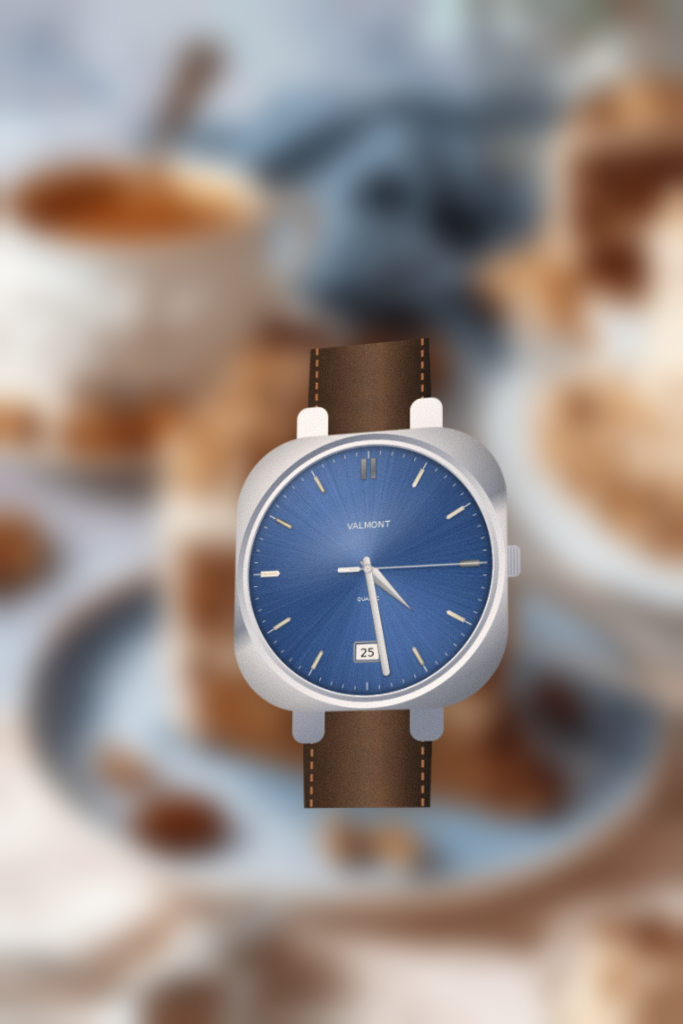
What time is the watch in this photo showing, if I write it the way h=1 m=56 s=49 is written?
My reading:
h=4 m=28 s=15
